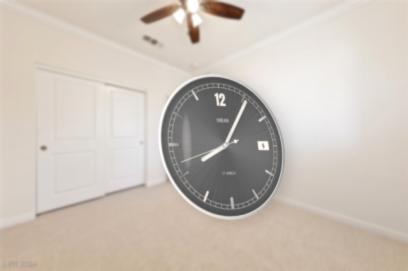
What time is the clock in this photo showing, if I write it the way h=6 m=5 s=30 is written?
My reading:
h=8 m=5 s=42
